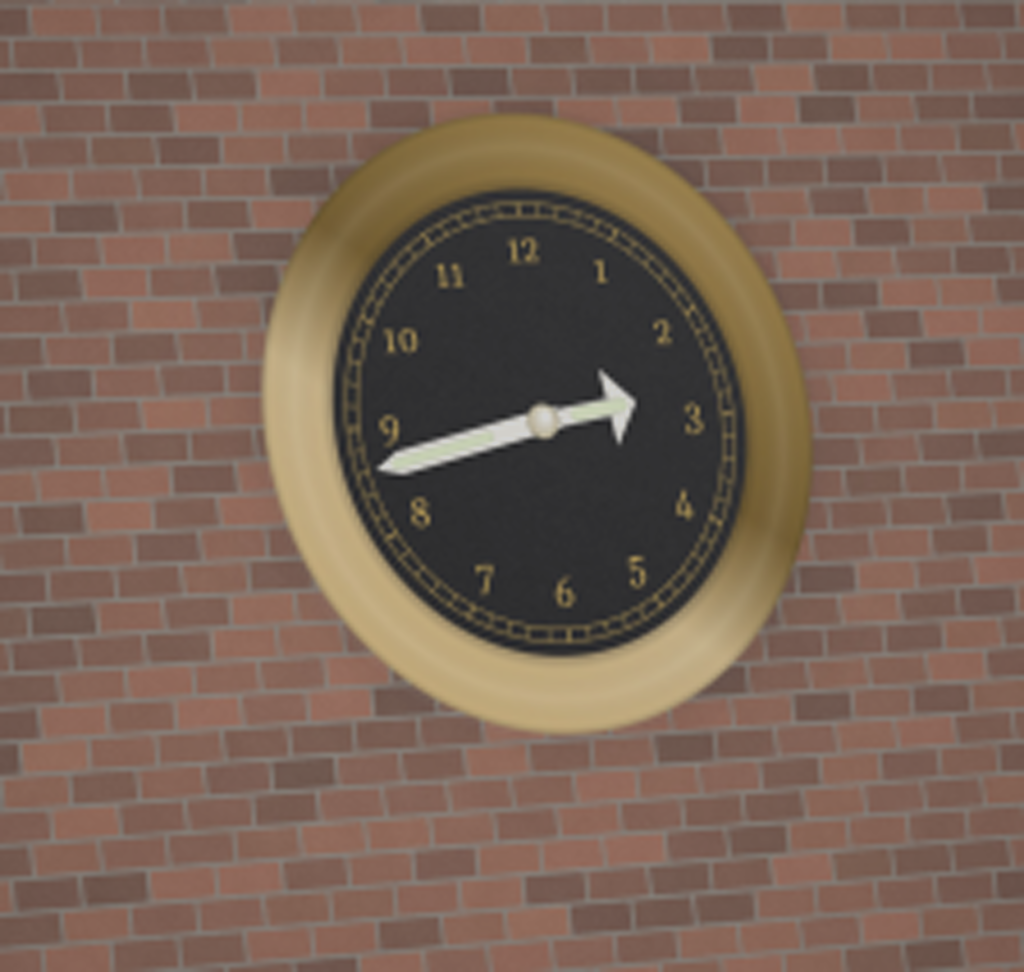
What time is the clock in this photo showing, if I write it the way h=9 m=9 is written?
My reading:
h=2 m=43
